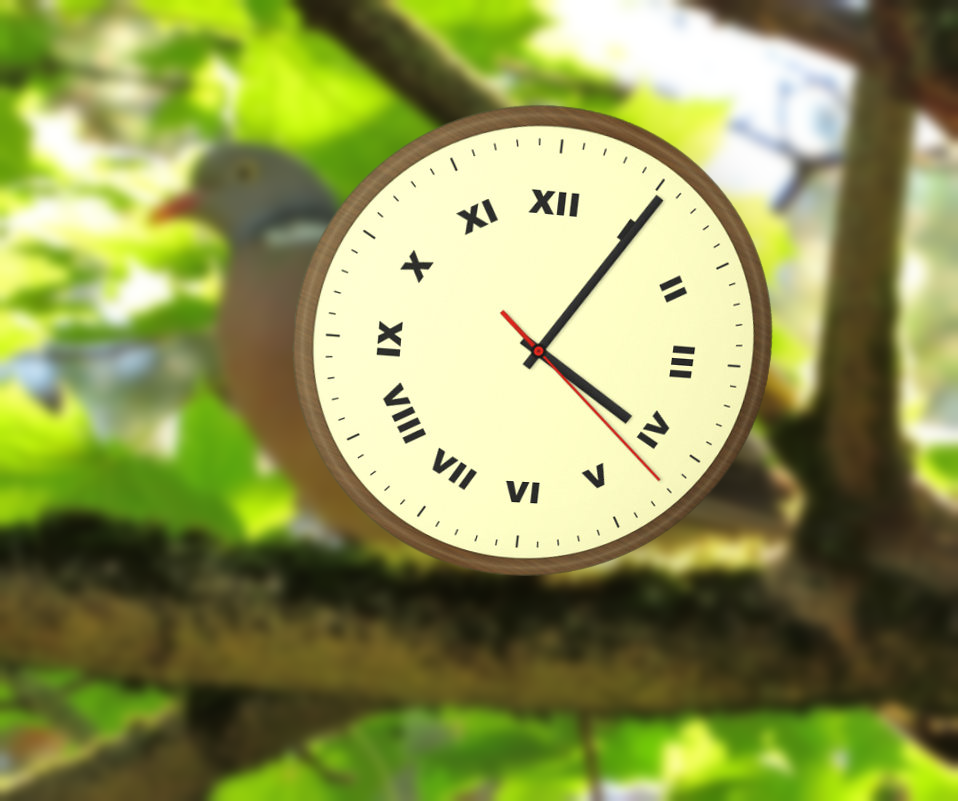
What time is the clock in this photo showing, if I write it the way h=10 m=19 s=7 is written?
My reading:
h=4 m=5 s=22
